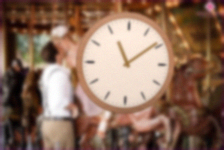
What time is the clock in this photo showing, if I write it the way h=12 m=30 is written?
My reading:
h=11 m=9
